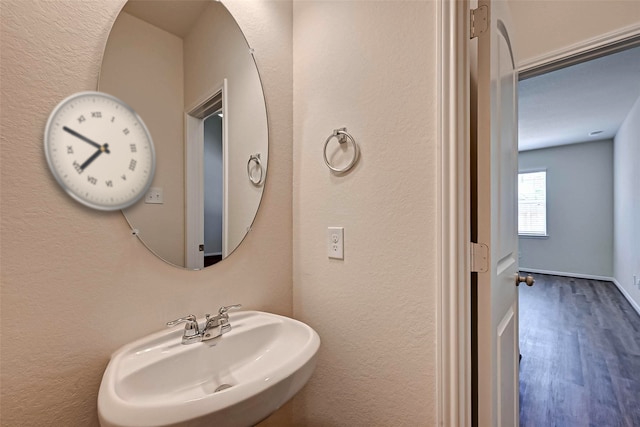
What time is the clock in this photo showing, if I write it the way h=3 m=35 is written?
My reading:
h=7 m=50
